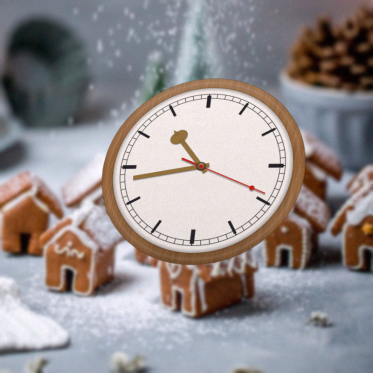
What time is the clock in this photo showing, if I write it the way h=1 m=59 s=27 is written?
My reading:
h=10 m=43 s=19
